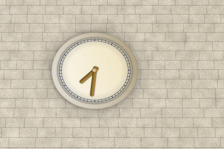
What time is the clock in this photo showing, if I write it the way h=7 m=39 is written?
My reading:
h=7 m=31
